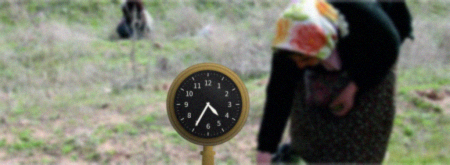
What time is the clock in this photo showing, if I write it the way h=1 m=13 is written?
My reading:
h=4 m=35
